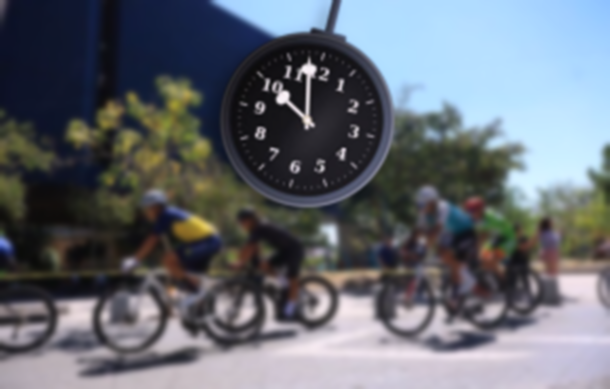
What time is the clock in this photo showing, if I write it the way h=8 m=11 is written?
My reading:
h=9 m=58
